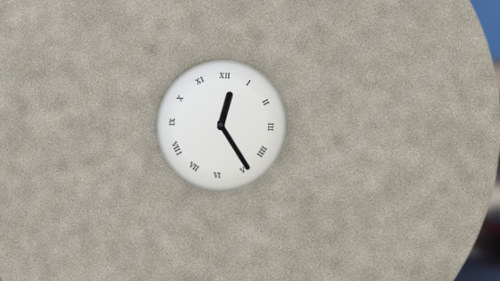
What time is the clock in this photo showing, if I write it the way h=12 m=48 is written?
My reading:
h=12 m=24
